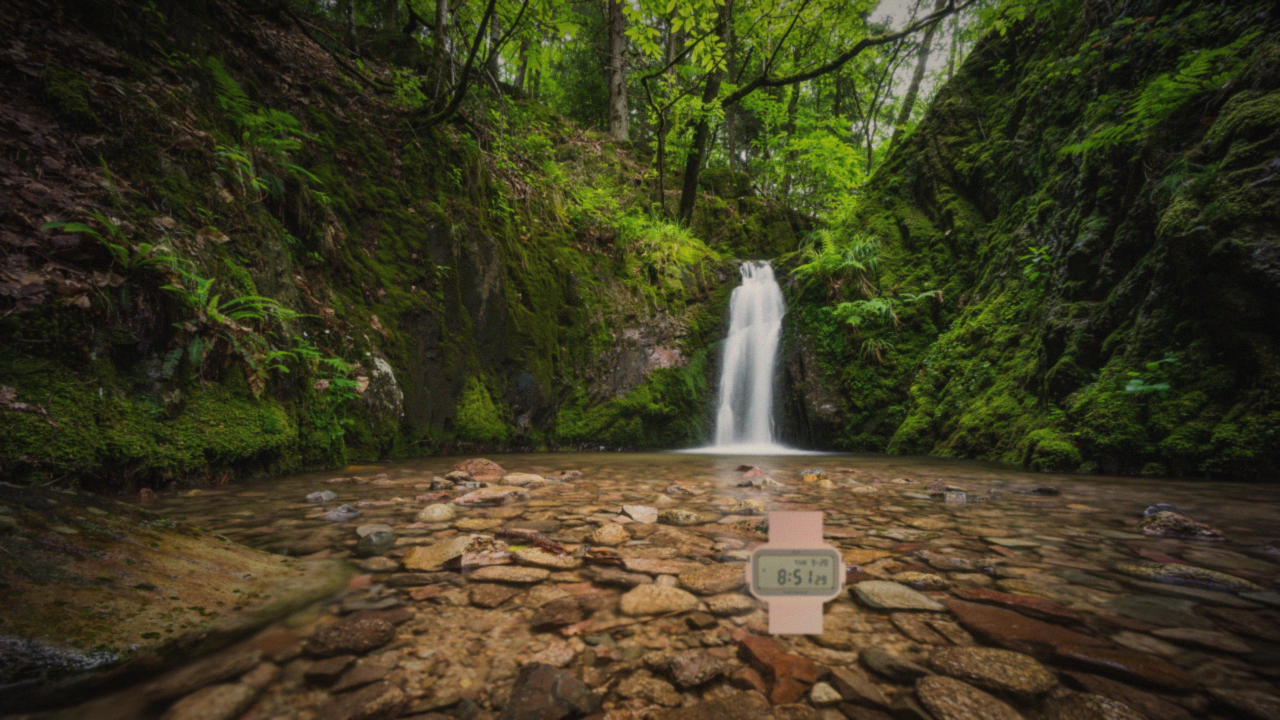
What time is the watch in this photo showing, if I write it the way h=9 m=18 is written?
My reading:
h=8 m=51
